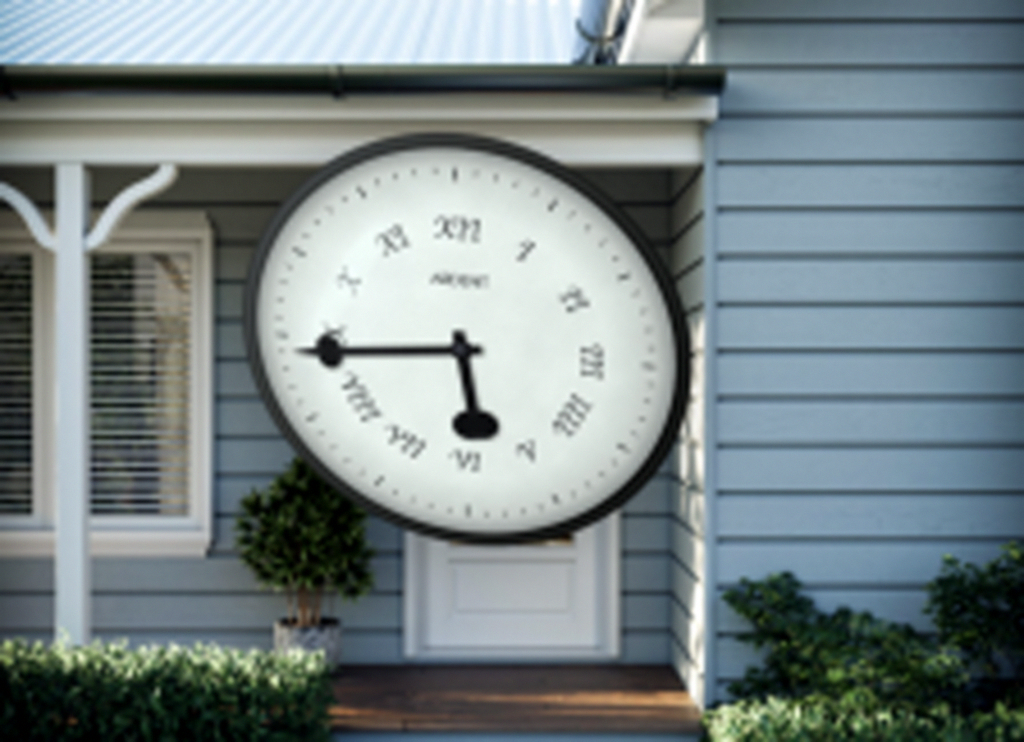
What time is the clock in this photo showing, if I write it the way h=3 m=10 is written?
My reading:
h=5 m=44
